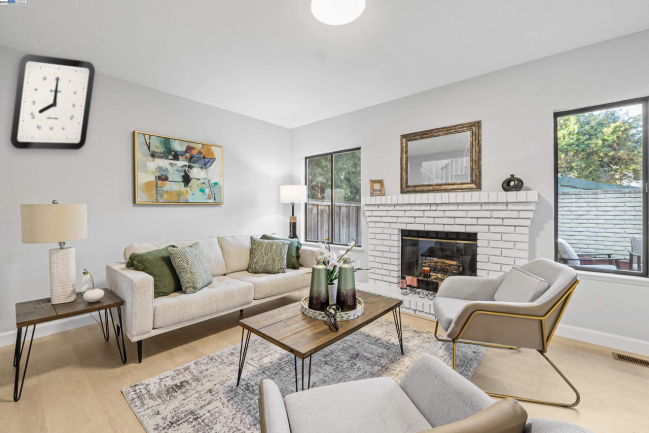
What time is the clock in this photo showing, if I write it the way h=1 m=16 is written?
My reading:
h=8 m=0
